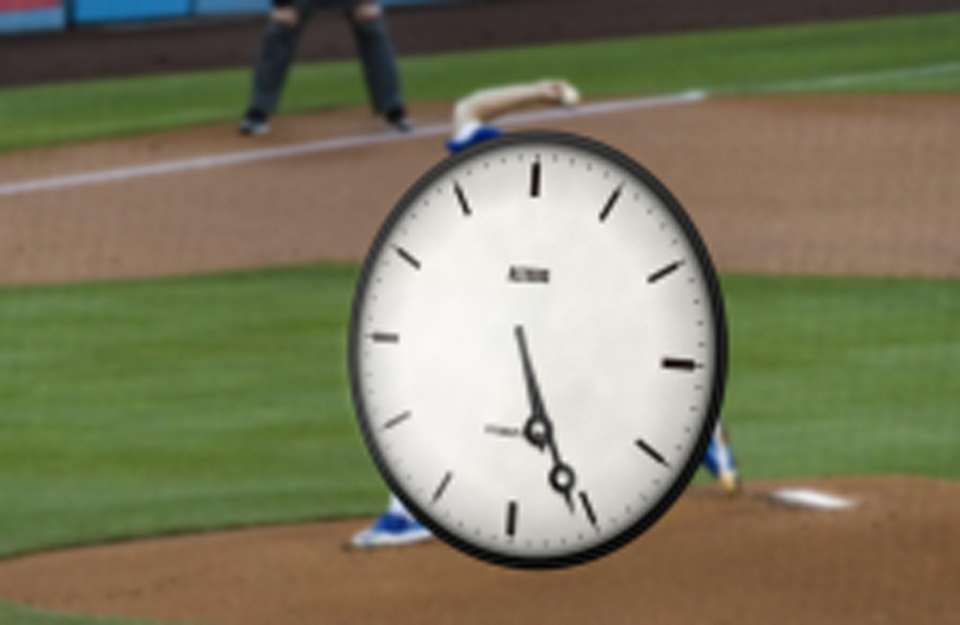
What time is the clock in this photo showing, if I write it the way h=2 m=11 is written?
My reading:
h=5 m=26
